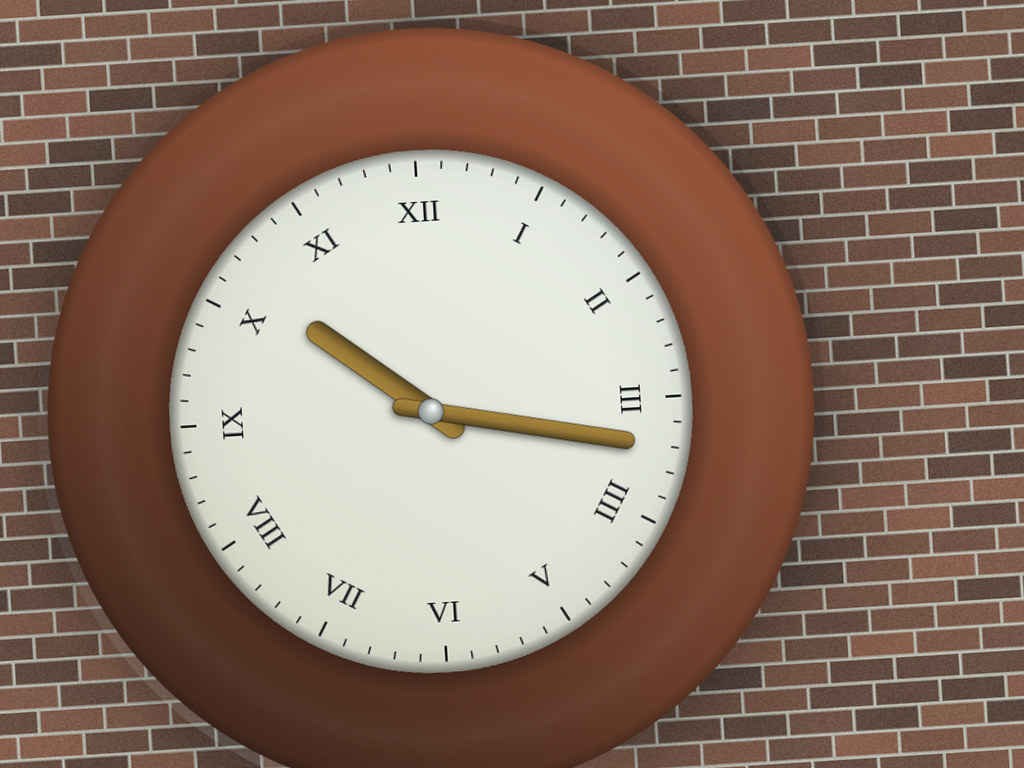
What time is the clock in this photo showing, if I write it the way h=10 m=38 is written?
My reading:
h=10 m=17
